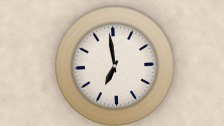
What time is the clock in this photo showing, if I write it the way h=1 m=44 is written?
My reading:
h=6 m=59
